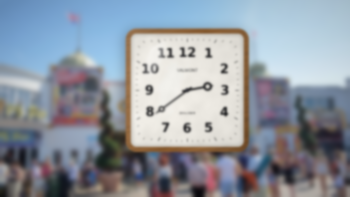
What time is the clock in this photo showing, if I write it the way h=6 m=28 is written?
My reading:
h=2 m=39
